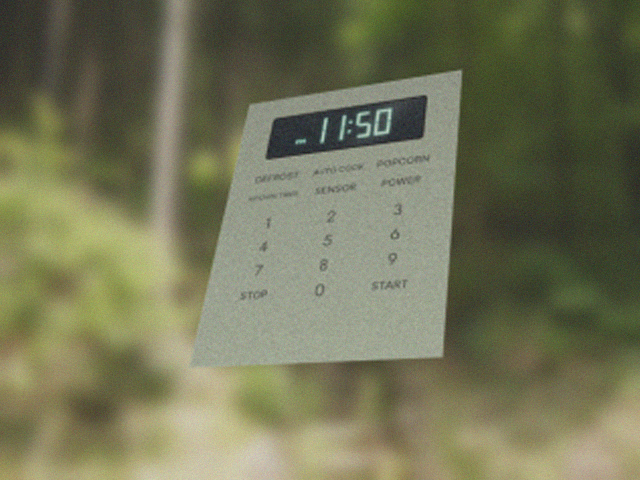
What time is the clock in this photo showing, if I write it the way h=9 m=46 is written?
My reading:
h=11 m=50
